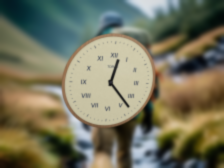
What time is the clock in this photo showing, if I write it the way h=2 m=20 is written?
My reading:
h=12 m=23
